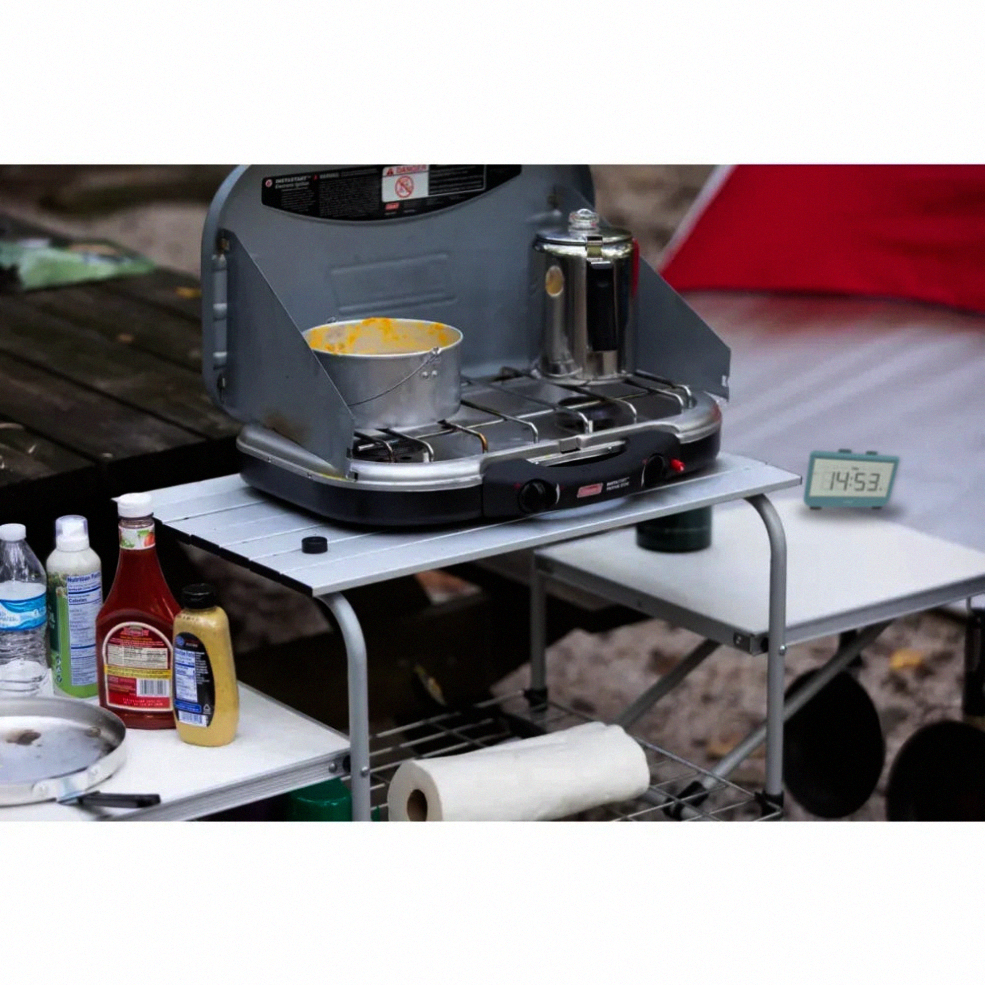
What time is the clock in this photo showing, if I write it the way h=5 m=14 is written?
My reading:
h=14 m=53
